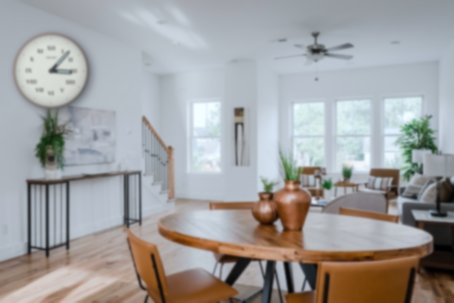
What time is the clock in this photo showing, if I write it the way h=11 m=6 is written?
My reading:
h=3 m=7
